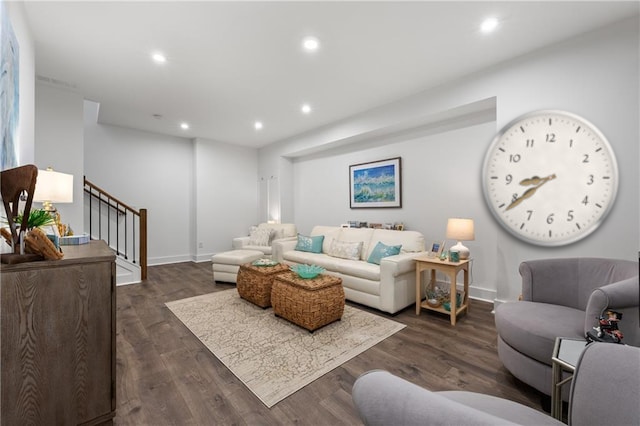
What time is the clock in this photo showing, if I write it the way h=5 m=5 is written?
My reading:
h=8 m=39
